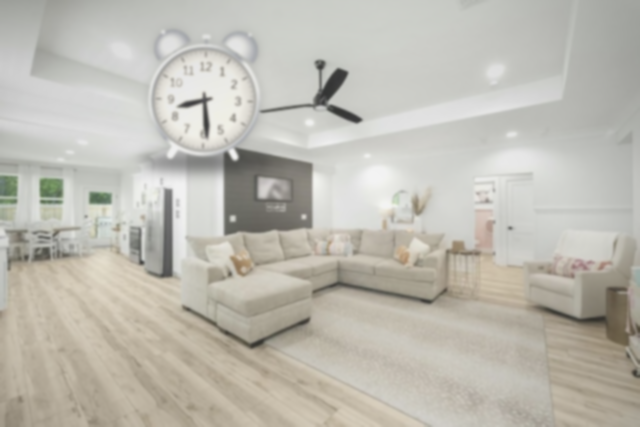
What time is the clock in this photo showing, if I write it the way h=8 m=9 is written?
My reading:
h=8 m=29
